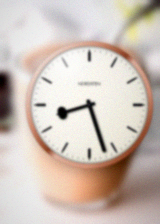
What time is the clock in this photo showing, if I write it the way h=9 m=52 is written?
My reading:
h=8 m=27
